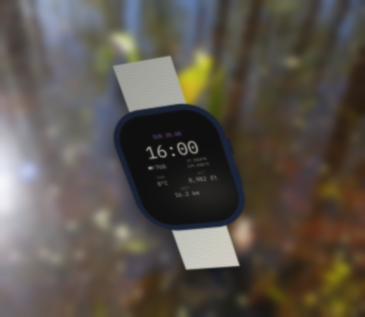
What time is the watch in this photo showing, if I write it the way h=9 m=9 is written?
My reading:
h=16 m=0
